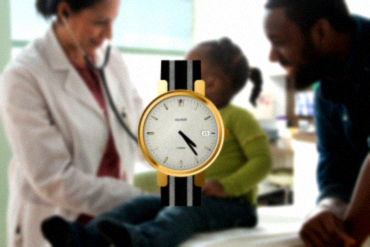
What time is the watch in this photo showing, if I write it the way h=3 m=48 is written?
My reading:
h=4 m=24
